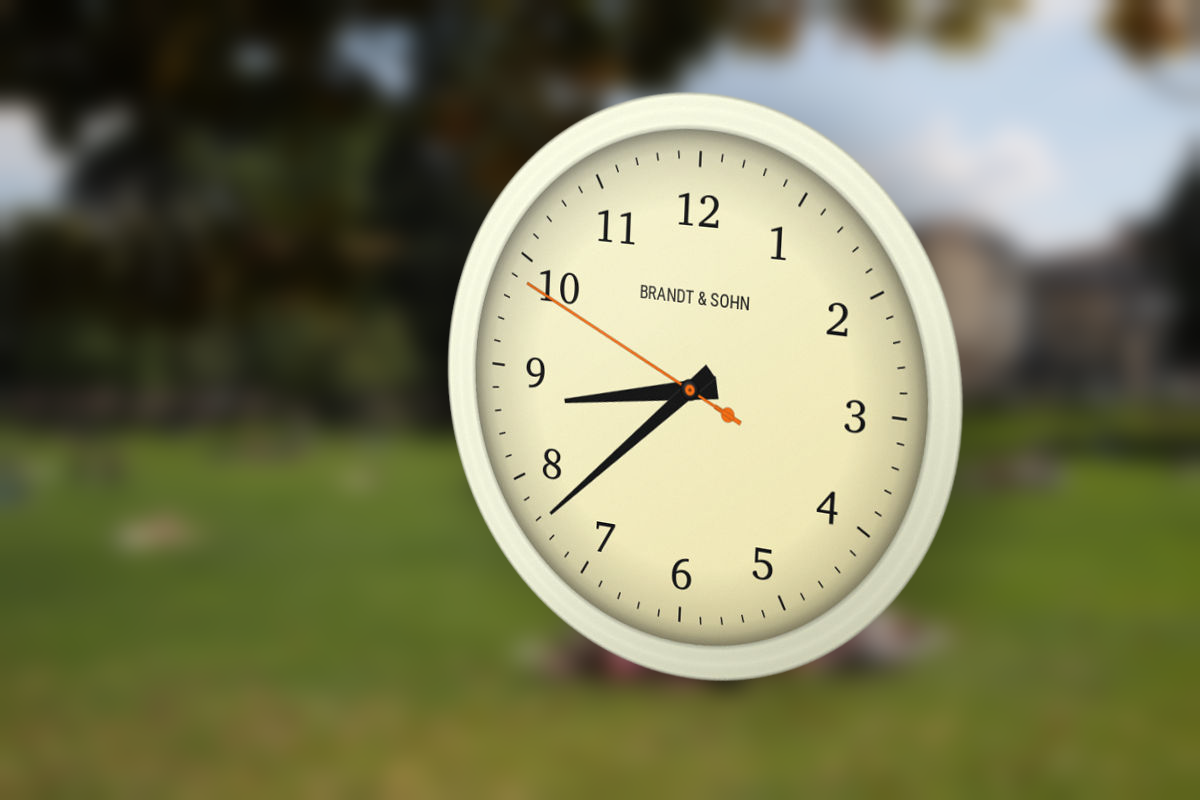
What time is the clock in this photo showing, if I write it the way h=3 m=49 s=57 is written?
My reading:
h=8 m=37 s=49
